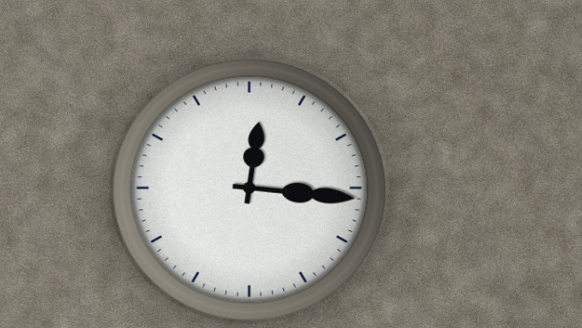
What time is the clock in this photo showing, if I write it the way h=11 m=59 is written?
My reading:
h=12 m=16
